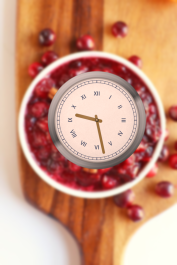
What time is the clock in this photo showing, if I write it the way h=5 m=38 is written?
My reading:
h=9 m=28
